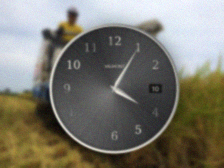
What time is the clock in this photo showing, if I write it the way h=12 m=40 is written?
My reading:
h=4 m=5
